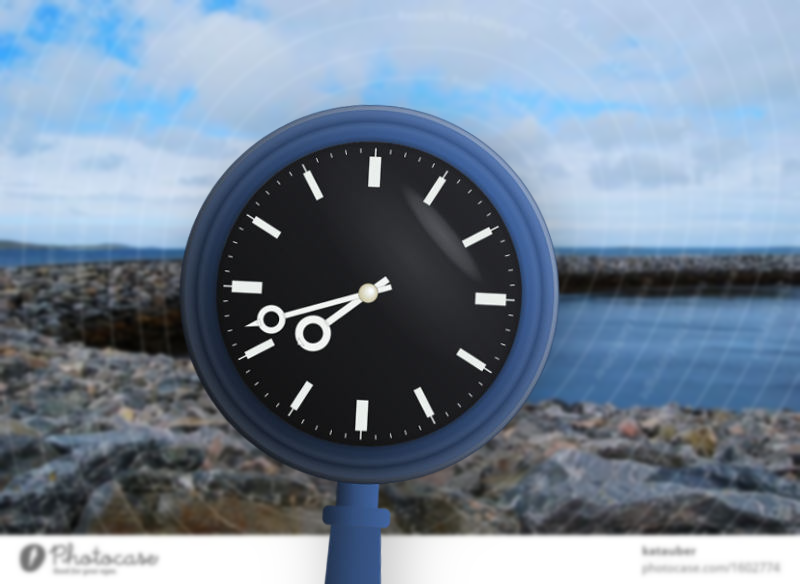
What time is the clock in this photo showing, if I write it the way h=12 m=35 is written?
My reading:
h=7 m=42
